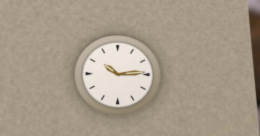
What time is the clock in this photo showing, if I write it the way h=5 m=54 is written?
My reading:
h=10 m=14
